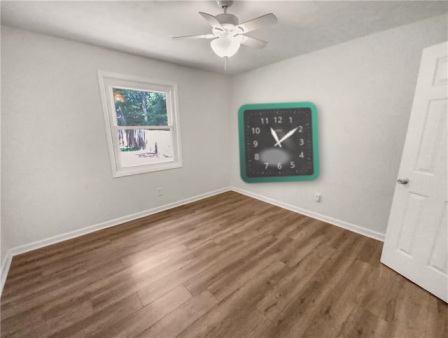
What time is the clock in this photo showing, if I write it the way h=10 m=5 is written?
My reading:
h=11 m=9
